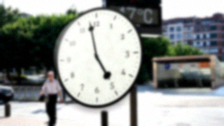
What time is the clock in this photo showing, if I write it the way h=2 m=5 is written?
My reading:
h=4 m=58
